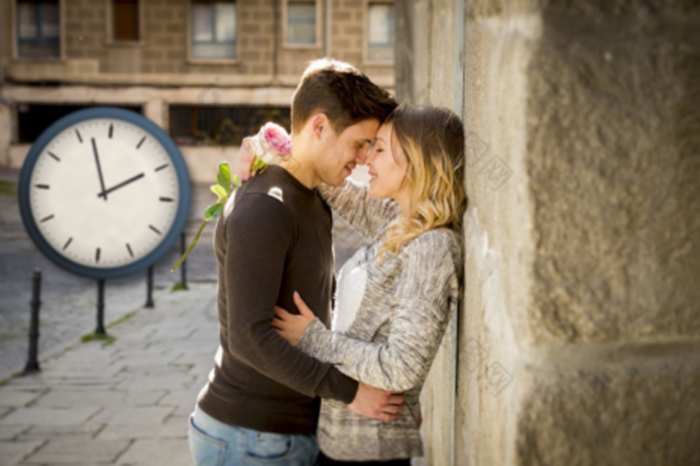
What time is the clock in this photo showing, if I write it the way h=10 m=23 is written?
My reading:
h=1 m=57
